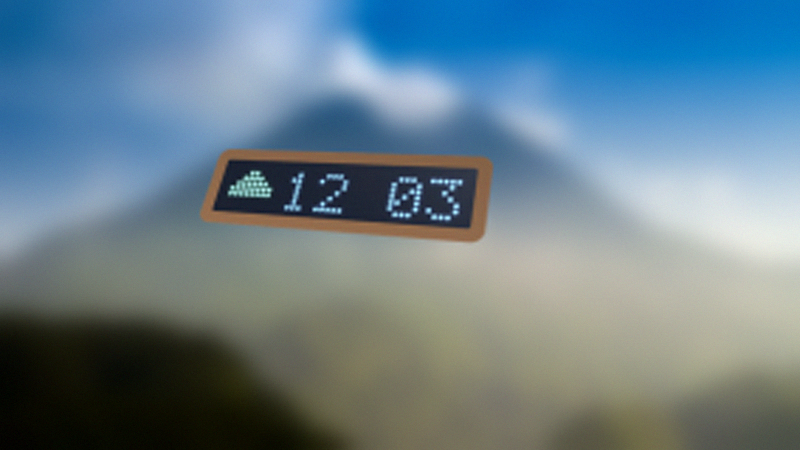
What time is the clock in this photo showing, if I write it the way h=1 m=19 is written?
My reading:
h=12 m=3
